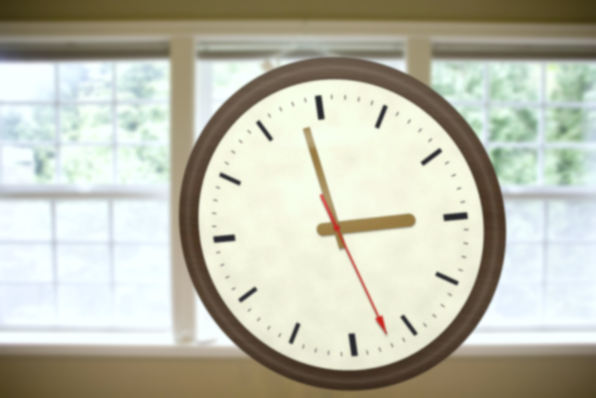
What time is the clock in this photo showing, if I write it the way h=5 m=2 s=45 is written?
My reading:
h=2 m=58 s=27
